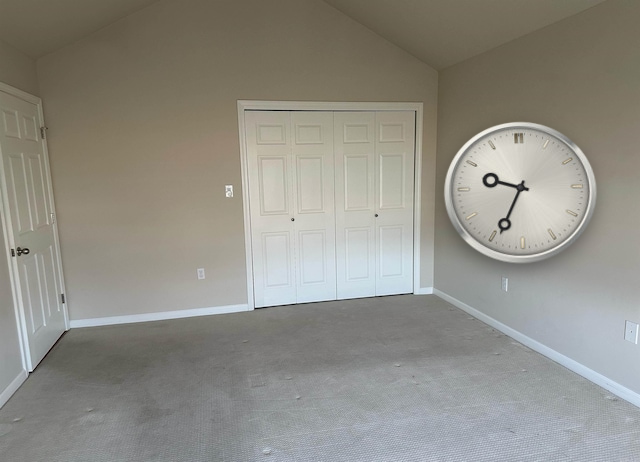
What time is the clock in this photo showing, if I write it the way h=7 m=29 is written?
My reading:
h=9 m=34
